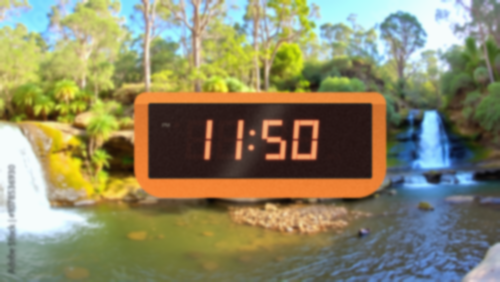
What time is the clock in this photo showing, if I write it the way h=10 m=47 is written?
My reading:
h=11 m=50
